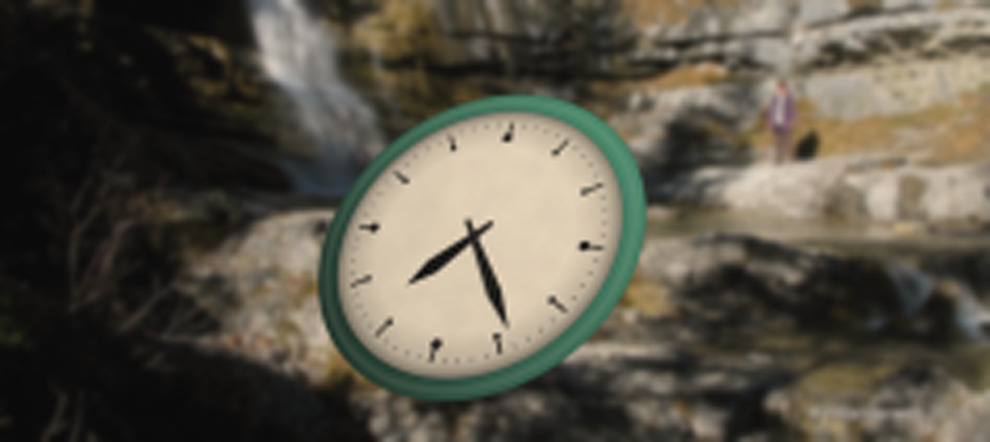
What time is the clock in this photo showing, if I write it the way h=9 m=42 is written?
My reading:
h=7 m=24
